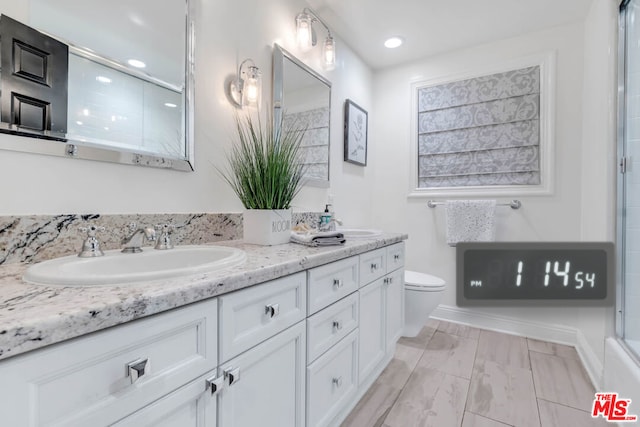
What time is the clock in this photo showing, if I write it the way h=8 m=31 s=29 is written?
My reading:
h=1 m=14 s=54
